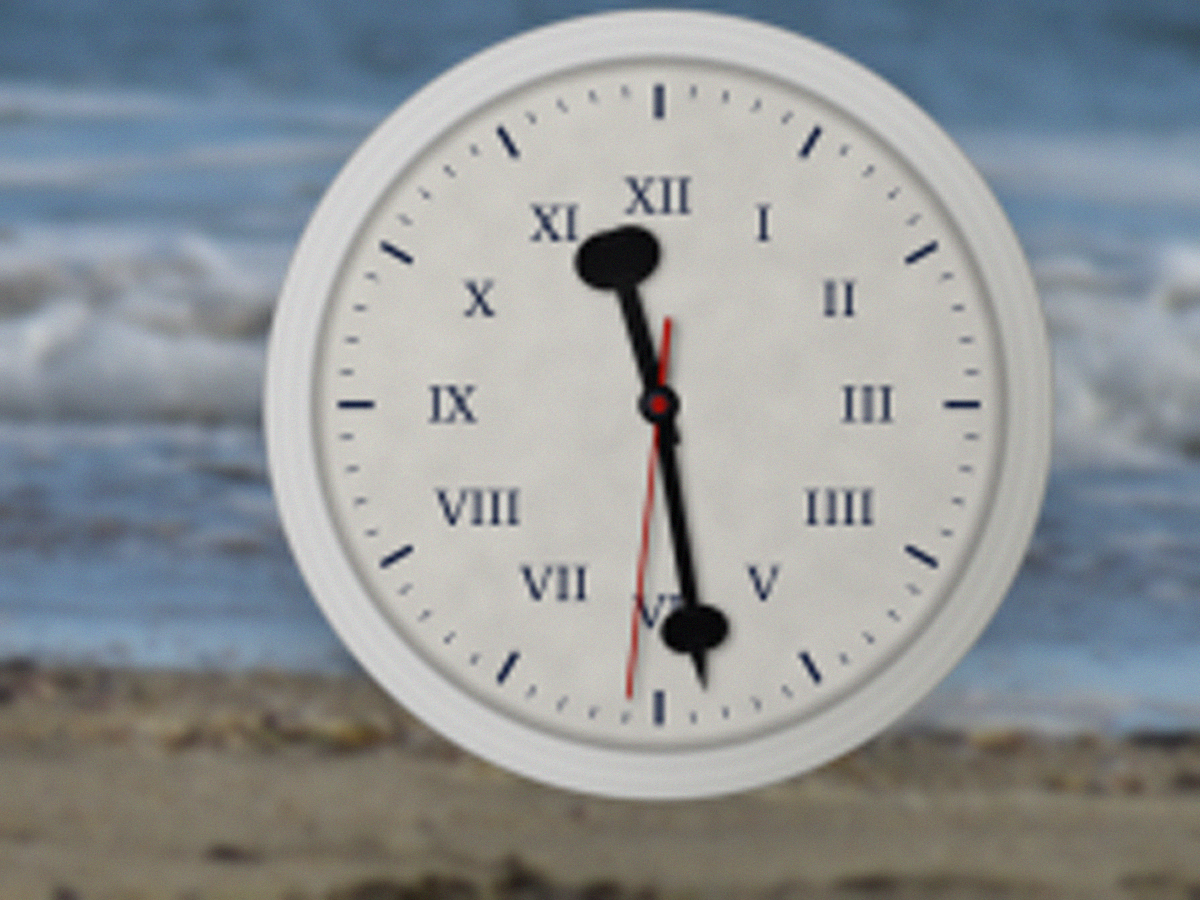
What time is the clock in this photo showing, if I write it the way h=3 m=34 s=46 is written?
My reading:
h=11 m=28 s=31
